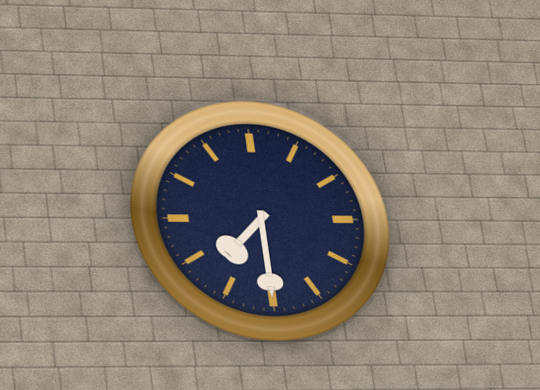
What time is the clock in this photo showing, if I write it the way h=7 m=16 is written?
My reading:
h=7 m=30
